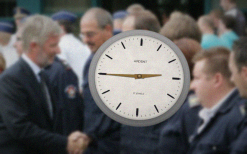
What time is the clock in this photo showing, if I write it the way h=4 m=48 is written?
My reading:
h=2 m=45
